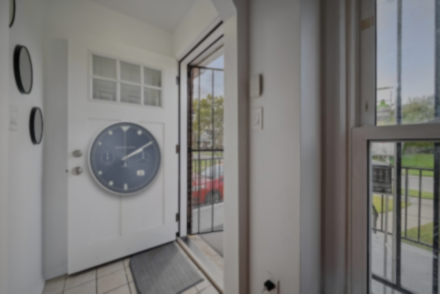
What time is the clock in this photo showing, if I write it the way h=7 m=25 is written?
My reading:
h=2 m=10
